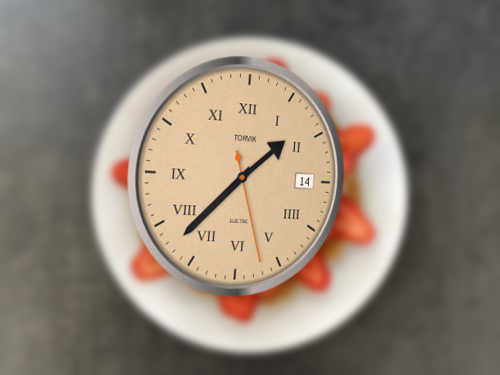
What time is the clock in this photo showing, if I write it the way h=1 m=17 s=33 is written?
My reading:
h=1 m=37 s=27
